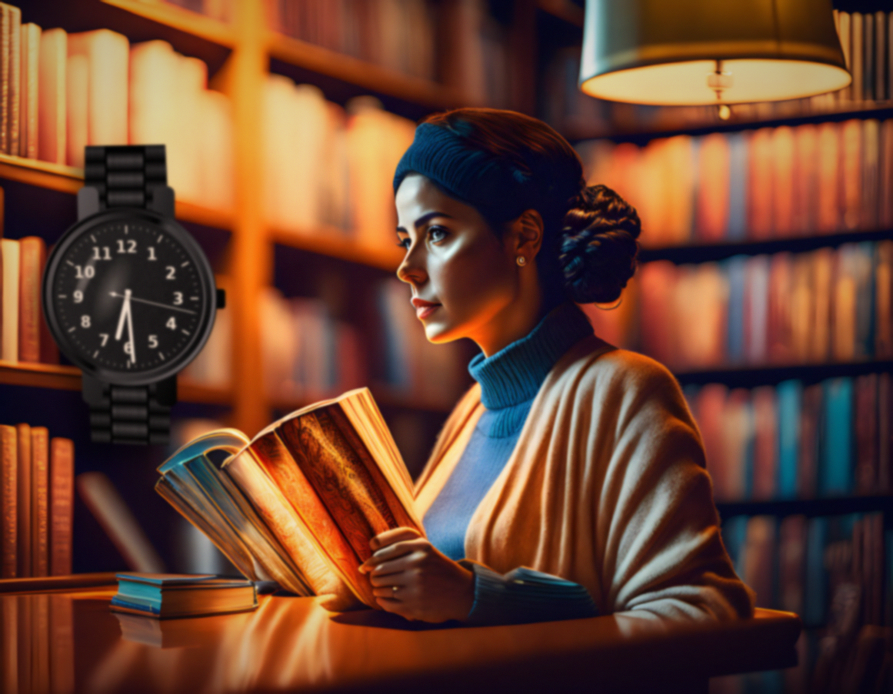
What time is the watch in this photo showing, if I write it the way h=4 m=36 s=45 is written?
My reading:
h=6 m=29 s=17
